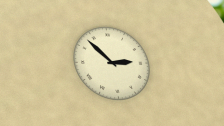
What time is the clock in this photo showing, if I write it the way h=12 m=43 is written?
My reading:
h=2 m=53
